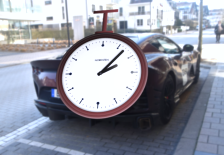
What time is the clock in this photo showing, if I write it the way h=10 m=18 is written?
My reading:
h=2 m=7
